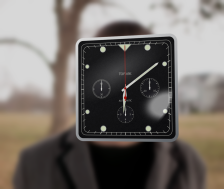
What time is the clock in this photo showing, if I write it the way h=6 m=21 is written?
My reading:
h=6 m=9
